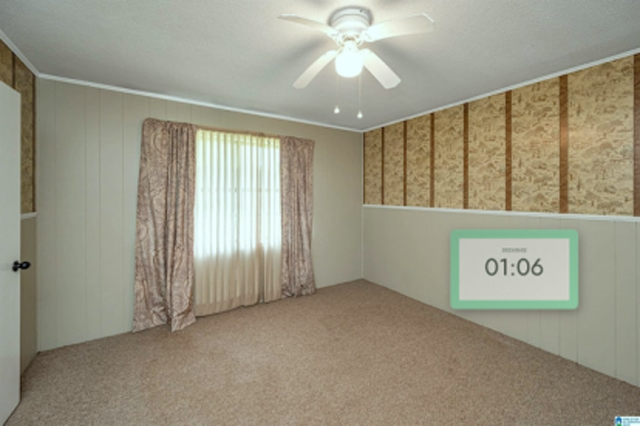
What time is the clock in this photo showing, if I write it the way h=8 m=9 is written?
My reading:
h=1 m=6
